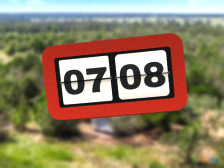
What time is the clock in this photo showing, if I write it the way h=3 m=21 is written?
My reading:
h=7 m=8
